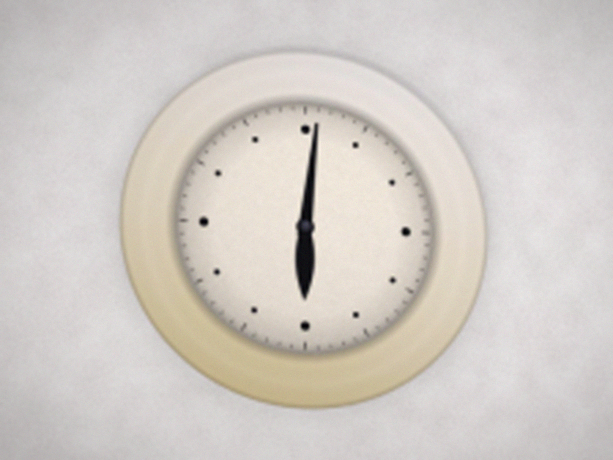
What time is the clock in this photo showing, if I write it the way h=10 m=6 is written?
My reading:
h=6 m=1
